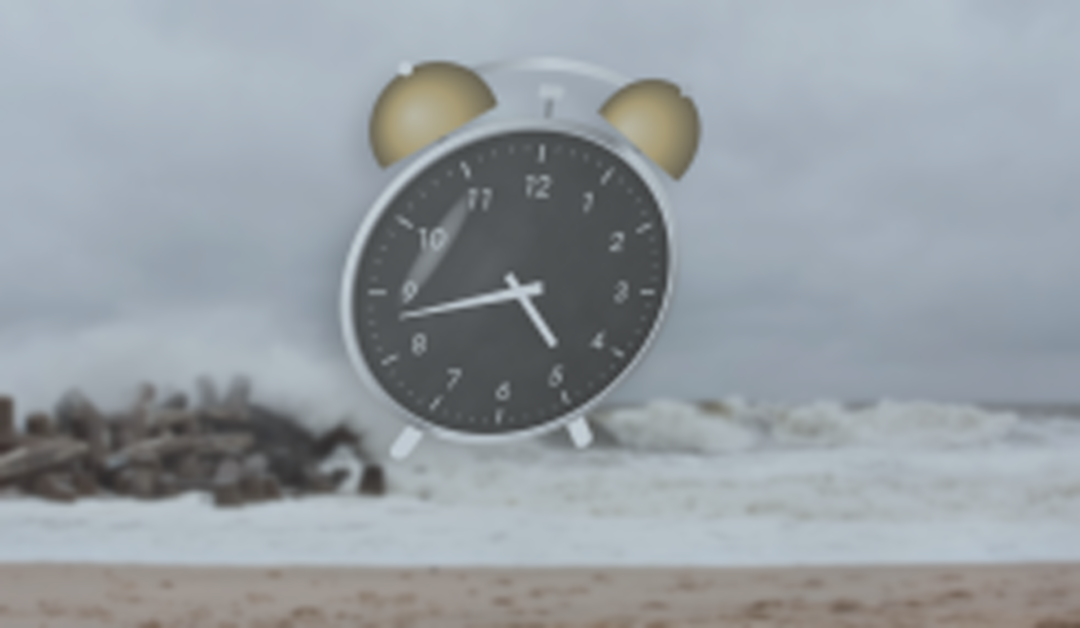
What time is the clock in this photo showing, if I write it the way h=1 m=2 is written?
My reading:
h=4 m=43
